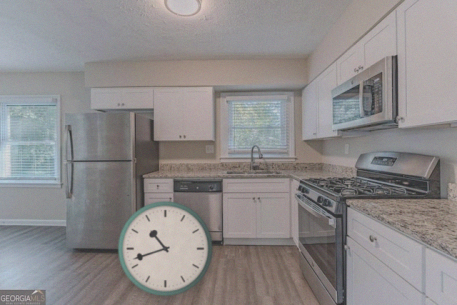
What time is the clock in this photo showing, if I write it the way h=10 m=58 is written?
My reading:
h=10 m=42
